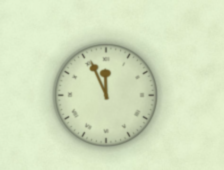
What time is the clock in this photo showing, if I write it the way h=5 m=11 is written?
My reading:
h=11 m=56
